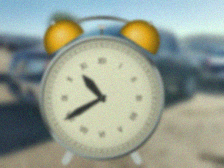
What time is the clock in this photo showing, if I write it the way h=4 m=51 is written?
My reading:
h=10 m=40
